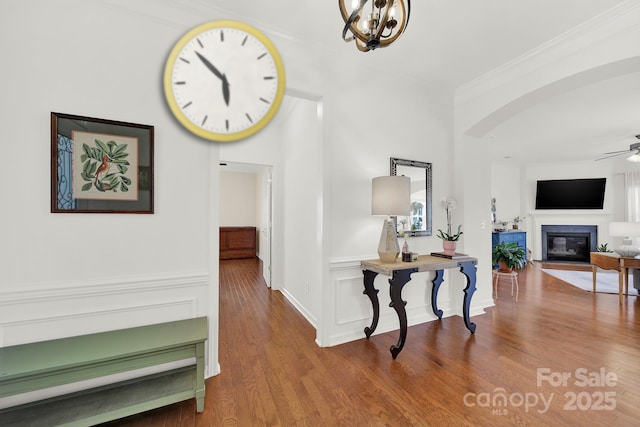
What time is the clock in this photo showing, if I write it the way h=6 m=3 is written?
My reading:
h=5 m=53
